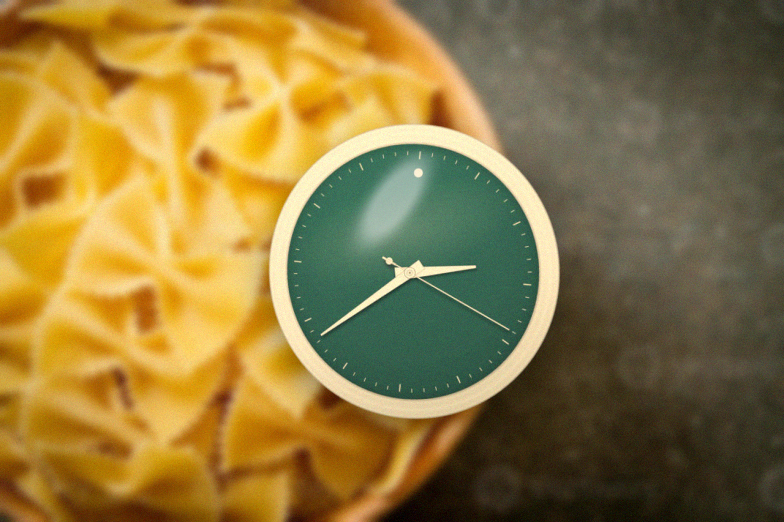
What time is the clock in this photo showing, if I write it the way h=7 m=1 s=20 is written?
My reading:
h=2 m=38 s=19
